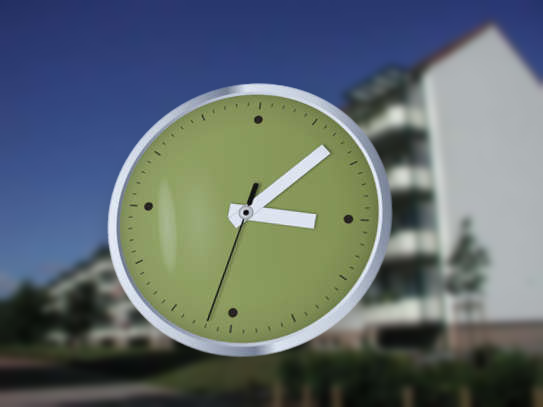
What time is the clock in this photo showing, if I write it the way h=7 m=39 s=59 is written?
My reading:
h=3 m=7 s=32
